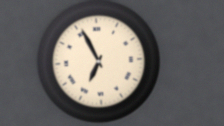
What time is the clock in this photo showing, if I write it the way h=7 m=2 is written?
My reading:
h=6 m=56
